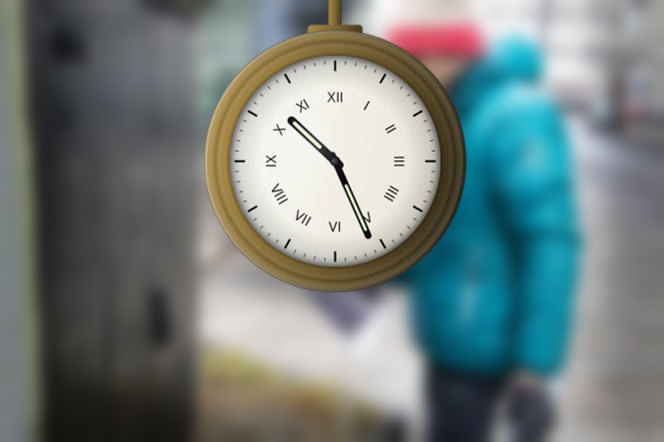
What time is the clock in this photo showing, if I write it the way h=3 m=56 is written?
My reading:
h=10 m=26
